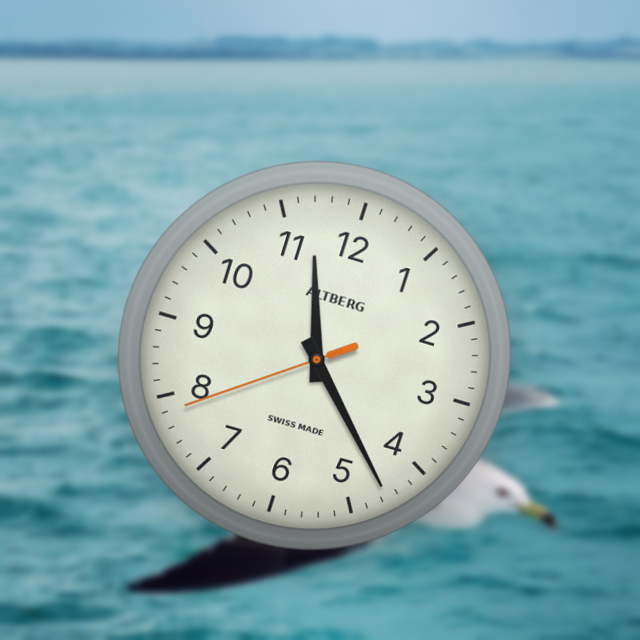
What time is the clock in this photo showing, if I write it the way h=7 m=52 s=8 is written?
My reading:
h=11 m=22 s=39
